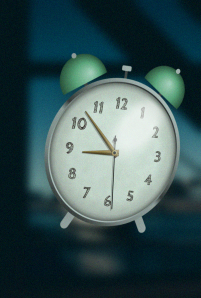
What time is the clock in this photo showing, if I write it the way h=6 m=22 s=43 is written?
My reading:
h=8 m=52 s=29
